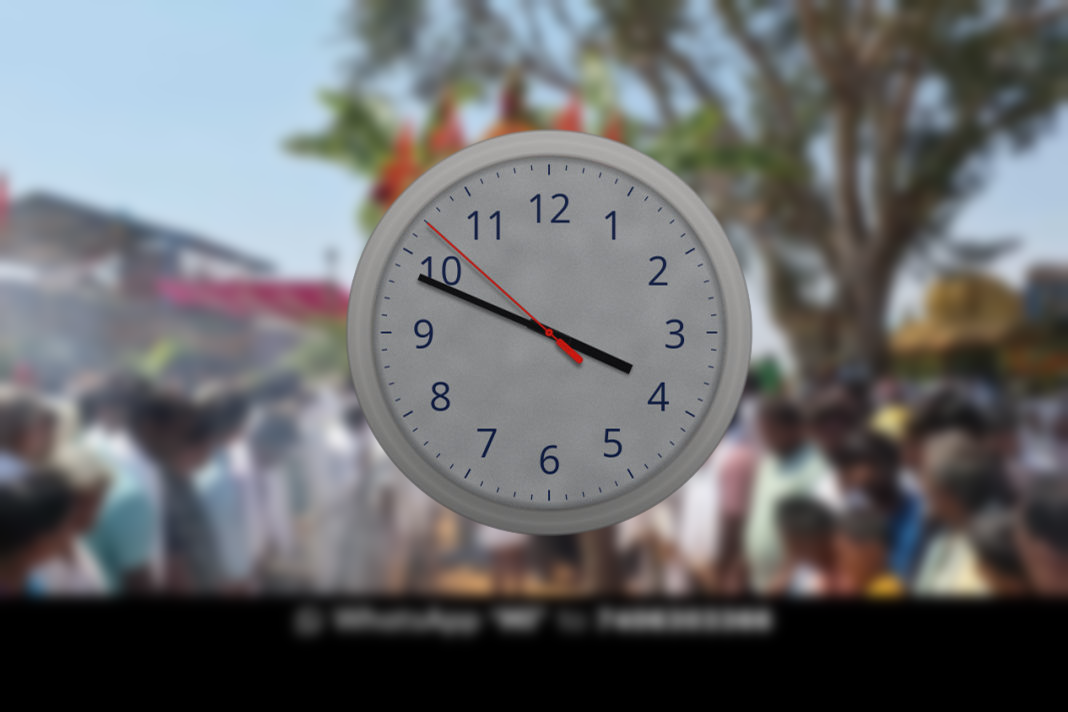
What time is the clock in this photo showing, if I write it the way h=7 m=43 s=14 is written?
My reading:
h=3 m=48 s=52
